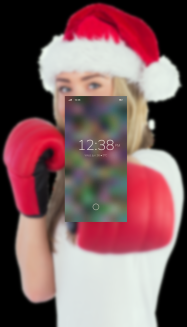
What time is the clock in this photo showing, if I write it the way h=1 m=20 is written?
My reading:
h=12 m=38
